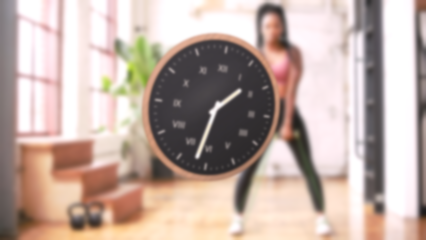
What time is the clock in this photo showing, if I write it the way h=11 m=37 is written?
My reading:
h=1 m=32
